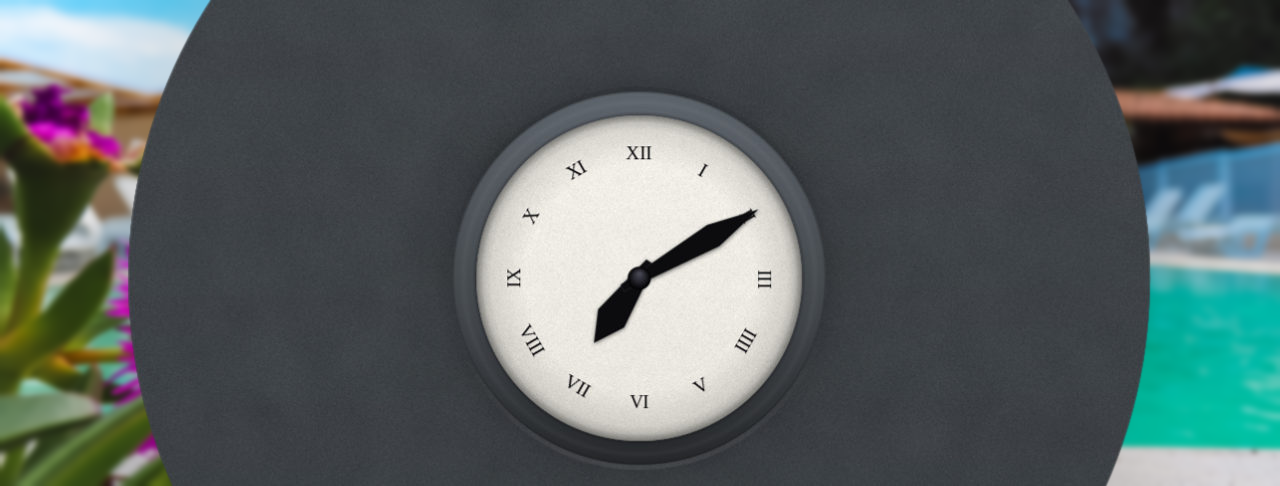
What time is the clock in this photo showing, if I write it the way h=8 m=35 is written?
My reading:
h=7 m=10
